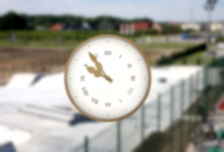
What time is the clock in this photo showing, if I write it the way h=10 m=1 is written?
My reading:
h=9 m=54
